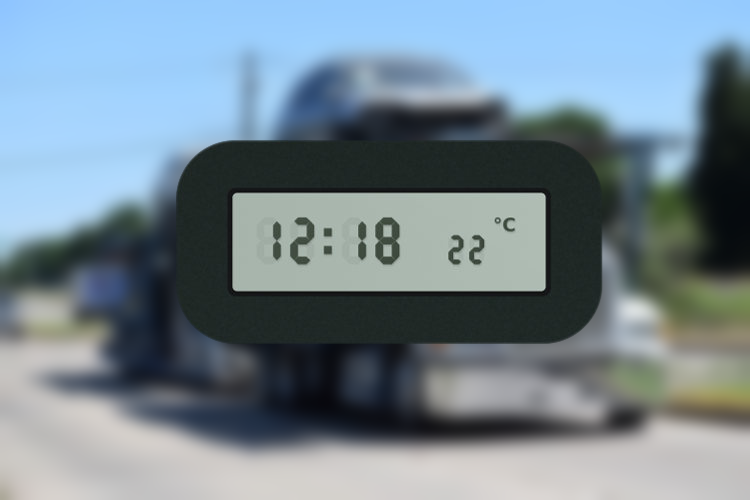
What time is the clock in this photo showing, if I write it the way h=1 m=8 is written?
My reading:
h=12 m=18
